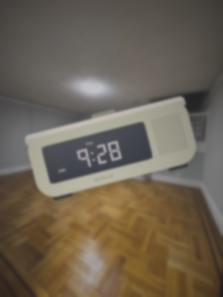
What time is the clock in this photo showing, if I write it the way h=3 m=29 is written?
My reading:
h=9 m=28
